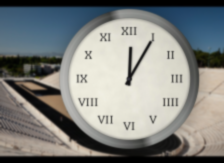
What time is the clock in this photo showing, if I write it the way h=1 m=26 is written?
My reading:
h=12 m=5
